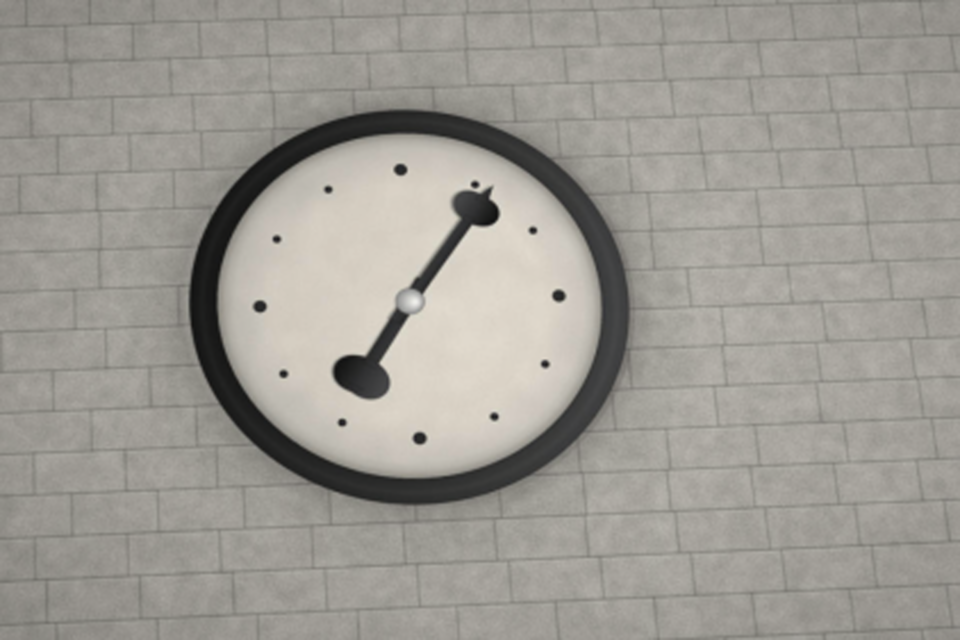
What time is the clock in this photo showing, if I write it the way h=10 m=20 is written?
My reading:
h=7 m=6
